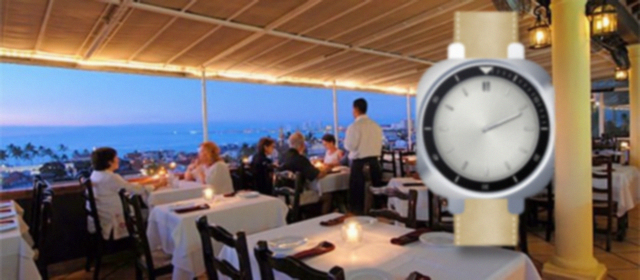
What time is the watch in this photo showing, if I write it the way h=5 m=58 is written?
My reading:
h=2 m=11
